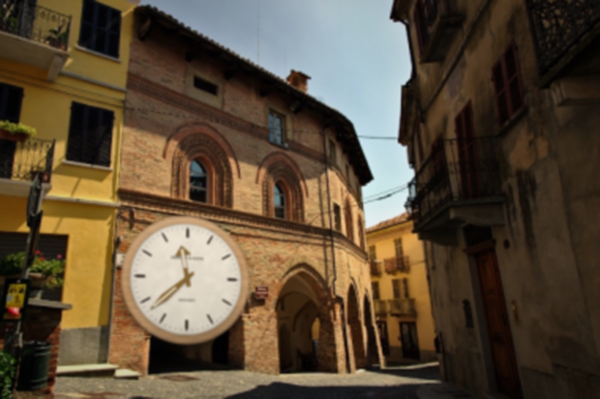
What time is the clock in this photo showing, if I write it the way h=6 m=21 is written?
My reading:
h=11 m=38
